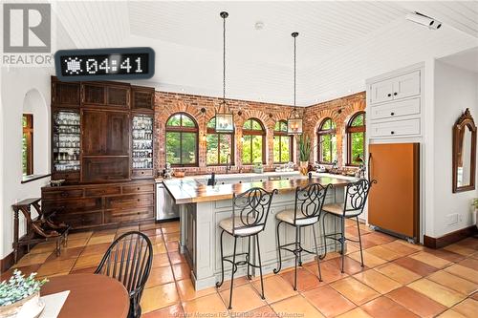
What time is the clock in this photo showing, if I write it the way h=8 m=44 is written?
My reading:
h=4 m=41
